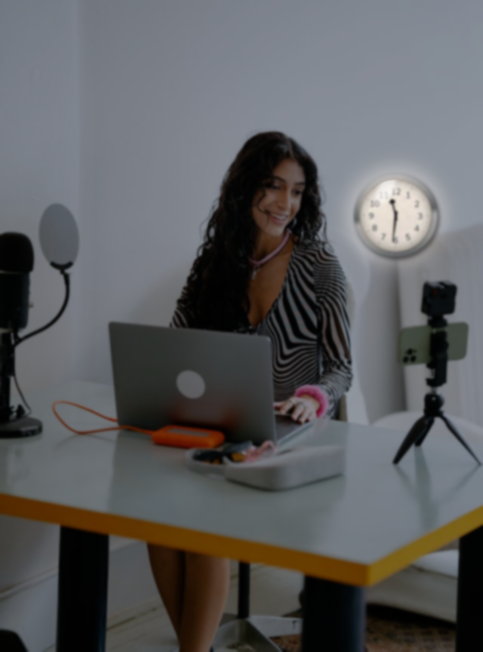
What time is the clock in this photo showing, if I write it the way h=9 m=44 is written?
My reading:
h=11 m=31
